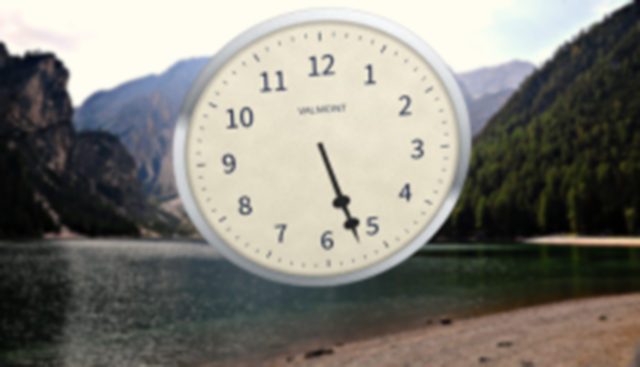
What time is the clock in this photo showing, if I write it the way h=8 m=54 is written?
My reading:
h=5 m=27
